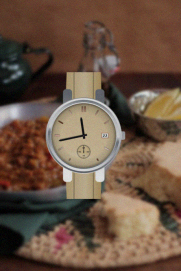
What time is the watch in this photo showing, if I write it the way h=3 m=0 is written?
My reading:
h=11 m=43
